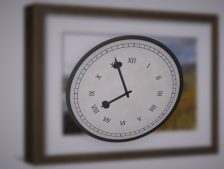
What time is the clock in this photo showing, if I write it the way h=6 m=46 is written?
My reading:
h=7 m=56
